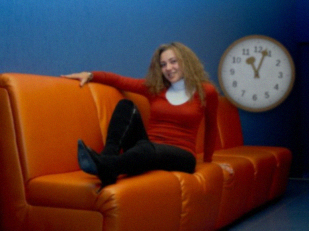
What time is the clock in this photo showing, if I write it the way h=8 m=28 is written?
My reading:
h=11 m=3
